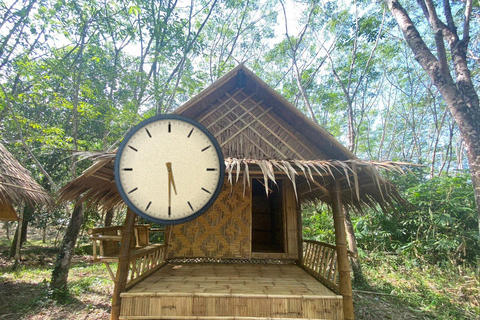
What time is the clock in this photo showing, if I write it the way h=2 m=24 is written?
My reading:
h=5 m=30
